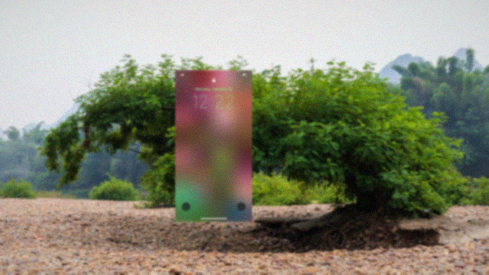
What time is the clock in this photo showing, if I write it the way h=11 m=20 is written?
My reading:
h=12 m=22
